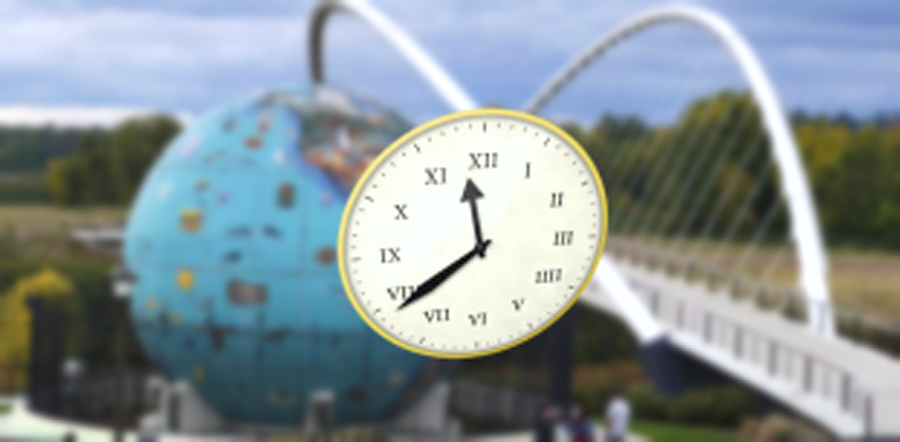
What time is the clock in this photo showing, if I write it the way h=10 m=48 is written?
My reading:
h=11 m=39
